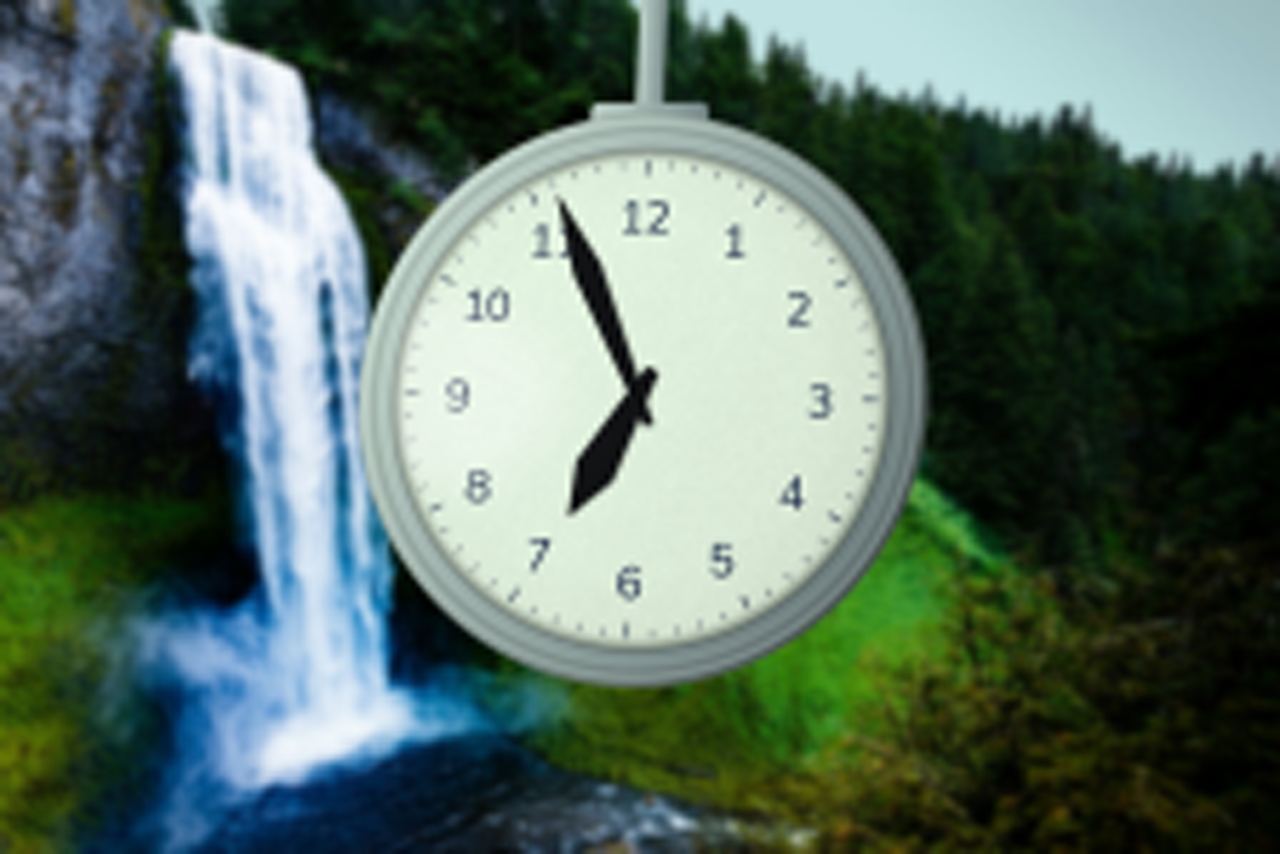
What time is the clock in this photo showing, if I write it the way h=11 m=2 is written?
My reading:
h=6 m=56
